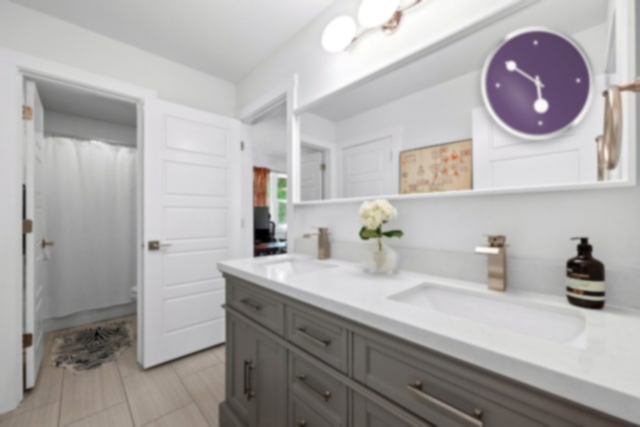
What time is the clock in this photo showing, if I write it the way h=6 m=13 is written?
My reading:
h=5 m=51
